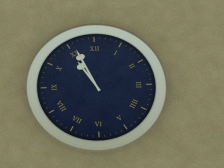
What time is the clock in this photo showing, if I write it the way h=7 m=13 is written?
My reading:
h=10 m=56
